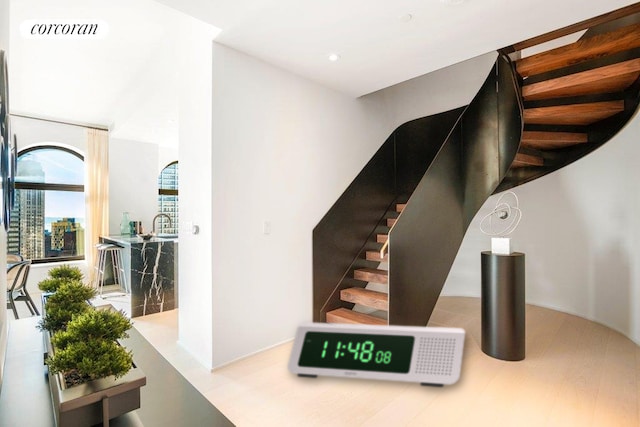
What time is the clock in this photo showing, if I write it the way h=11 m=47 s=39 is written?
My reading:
h=11 m=48 s=8
